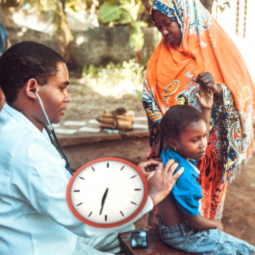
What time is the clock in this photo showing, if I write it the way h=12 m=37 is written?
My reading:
h=6 m=32
